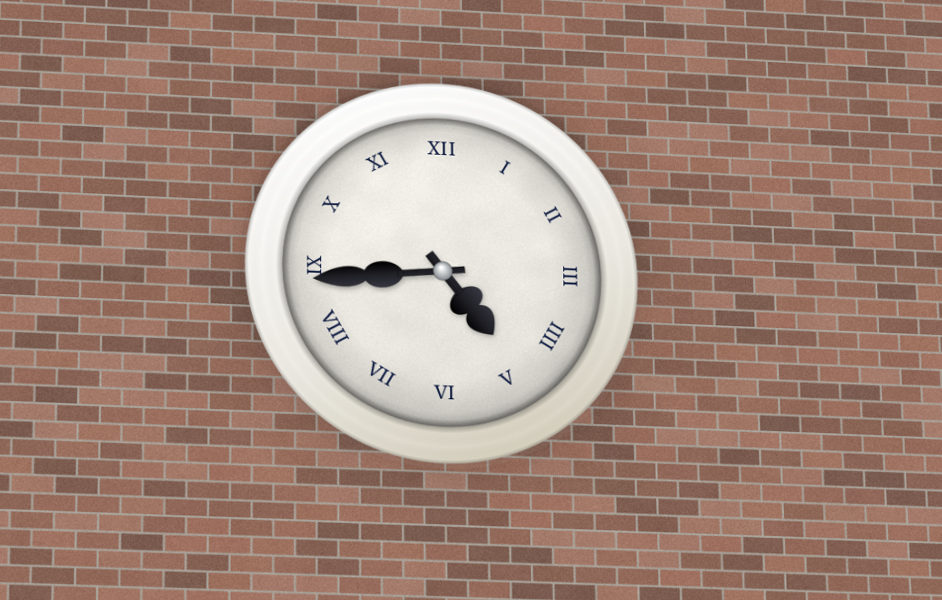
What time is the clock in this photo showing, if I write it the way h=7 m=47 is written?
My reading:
h=4 m=44
